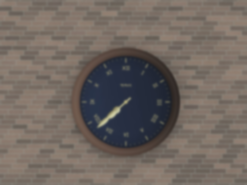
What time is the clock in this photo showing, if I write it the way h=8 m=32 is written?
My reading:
h=7 m=38
